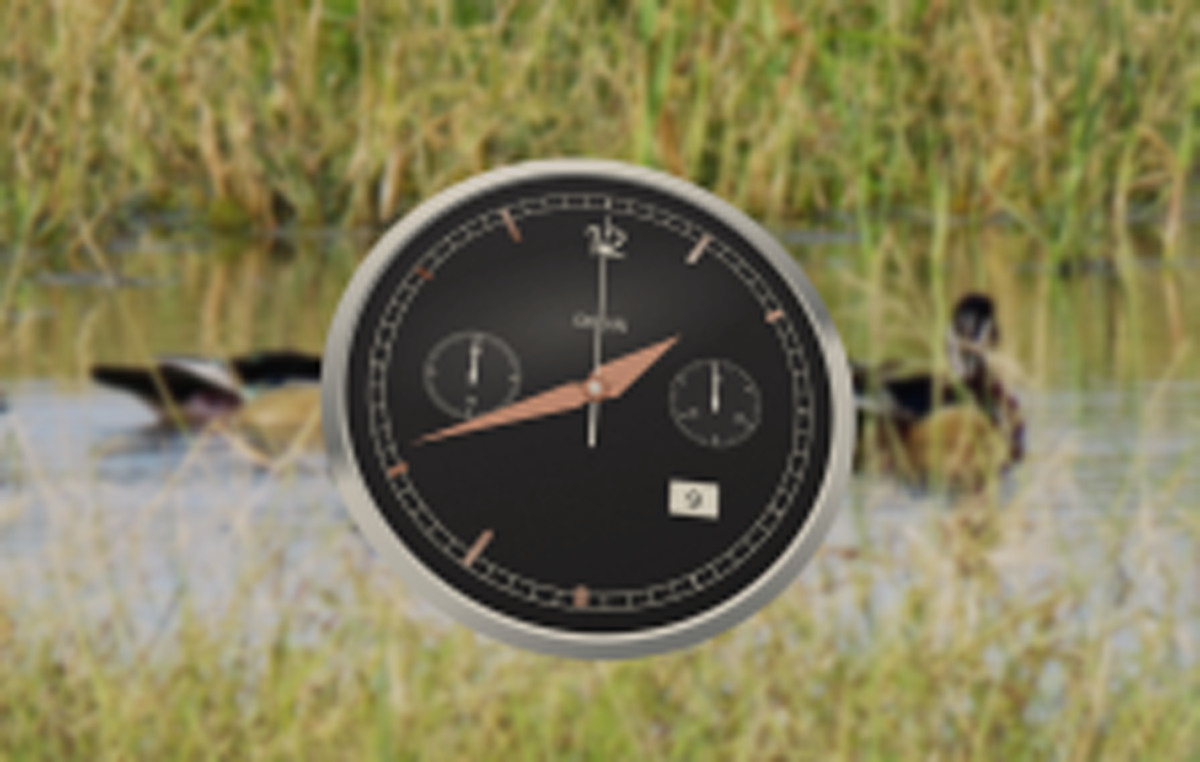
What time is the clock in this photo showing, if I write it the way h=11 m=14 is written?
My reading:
h=1 m=41
